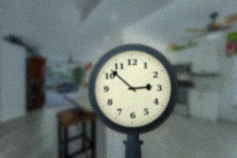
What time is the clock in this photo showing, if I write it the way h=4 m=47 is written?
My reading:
h=2 m=52
